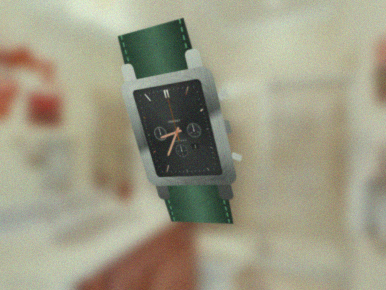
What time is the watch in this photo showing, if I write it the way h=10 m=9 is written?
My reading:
h=8 m=36
